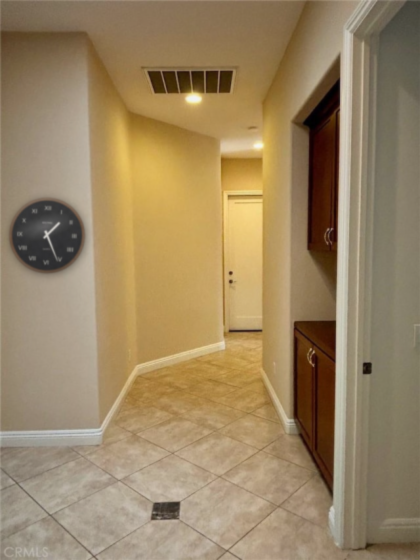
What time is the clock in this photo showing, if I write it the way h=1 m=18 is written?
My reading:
h=1 m=26
